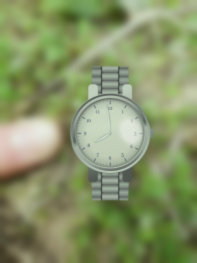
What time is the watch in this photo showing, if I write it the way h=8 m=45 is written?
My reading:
h=7 m=59
